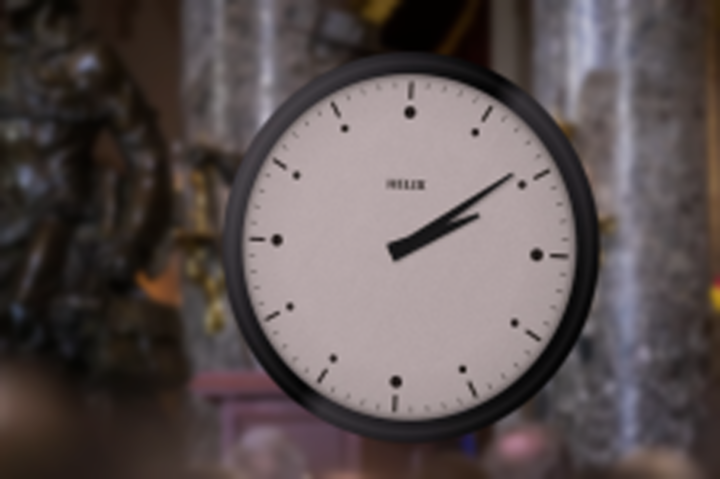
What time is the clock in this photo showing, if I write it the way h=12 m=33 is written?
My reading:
h=2 m=9
